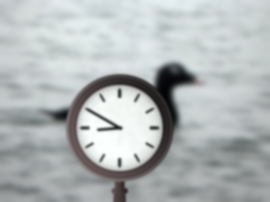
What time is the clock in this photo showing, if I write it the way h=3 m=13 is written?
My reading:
h=8 m=50
